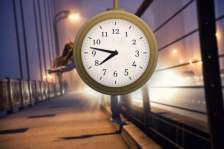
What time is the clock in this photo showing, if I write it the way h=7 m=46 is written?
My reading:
h=7 m=47
